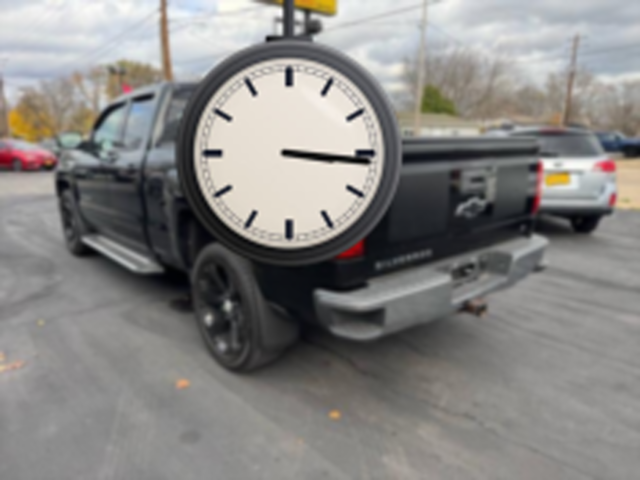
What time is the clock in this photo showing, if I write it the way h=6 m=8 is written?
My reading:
h=3 m=16
